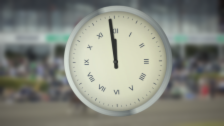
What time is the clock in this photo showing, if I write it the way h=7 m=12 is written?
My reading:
h=11 m=59
